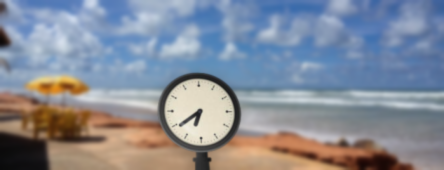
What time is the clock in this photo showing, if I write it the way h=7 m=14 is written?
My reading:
h=6 m=39
